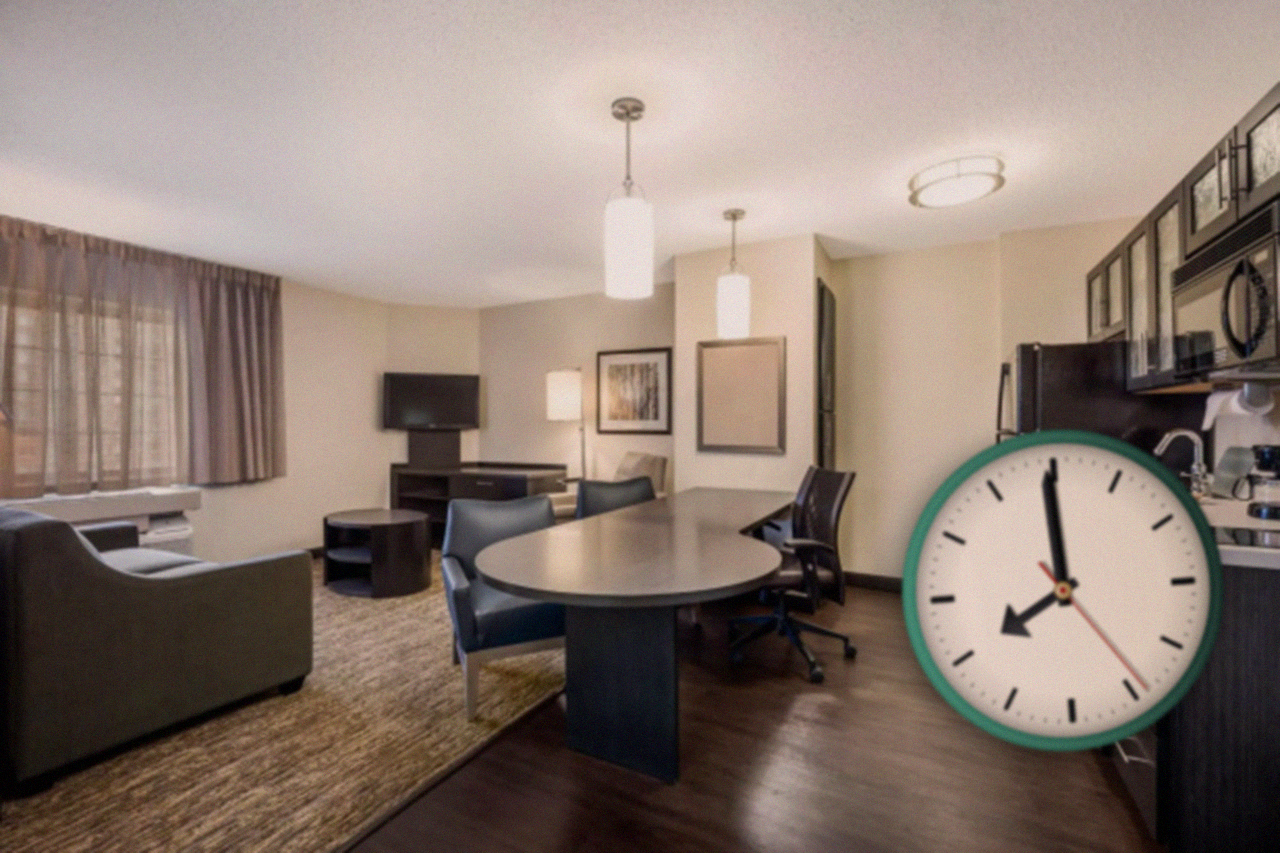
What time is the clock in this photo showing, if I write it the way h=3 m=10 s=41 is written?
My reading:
h=7 m=59 s=24
